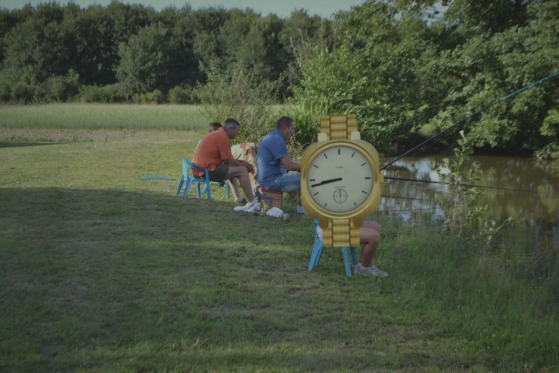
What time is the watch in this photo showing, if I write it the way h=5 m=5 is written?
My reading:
h=8 m=43
